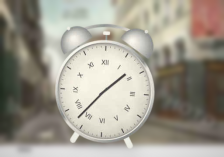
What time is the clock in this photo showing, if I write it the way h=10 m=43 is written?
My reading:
h=1 m=37
